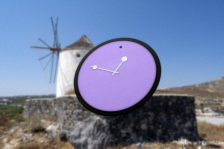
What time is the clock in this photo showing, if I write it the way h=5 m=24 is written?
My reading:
h=12 m=47
